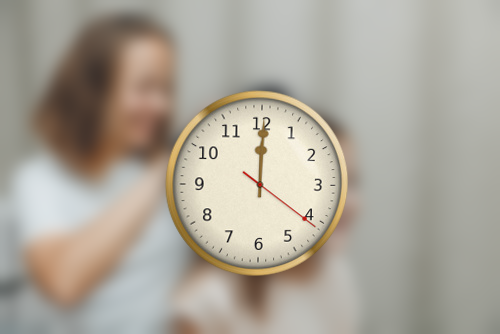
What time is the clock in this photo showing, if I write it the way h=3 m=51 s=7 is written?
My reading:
h=12 m=0 s=21
